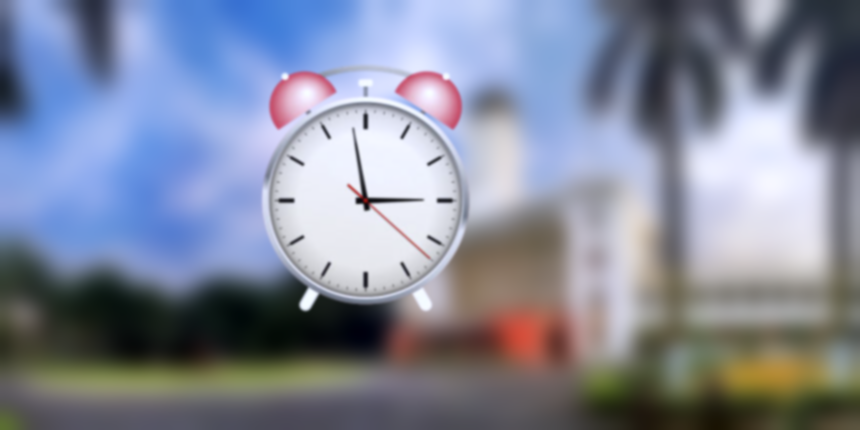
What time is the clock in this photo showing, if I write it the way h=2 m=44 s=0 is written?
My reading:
h=2 m=58 s=22
